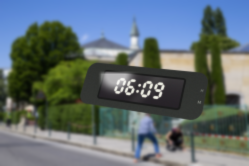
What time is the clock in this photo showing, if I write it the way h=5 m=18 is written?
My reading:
h=6 m=9
